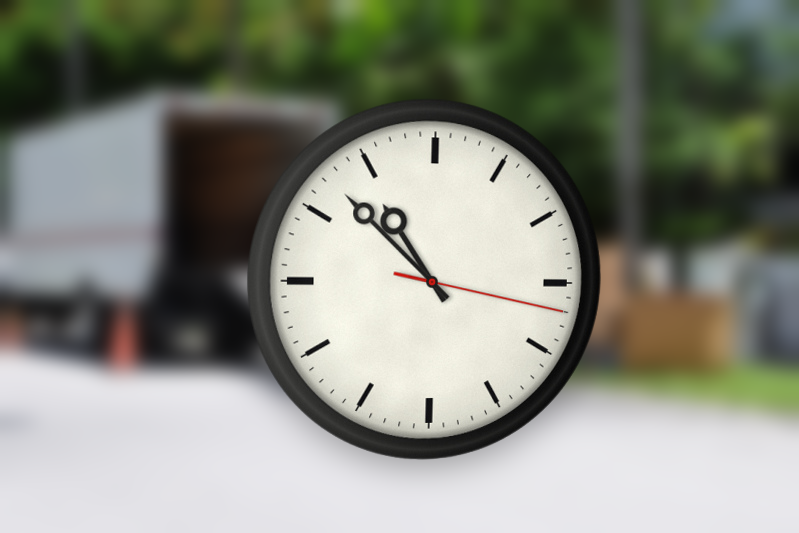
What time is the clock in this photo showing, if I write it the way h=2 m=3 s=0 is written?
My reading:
h=10 m=52 s=17
